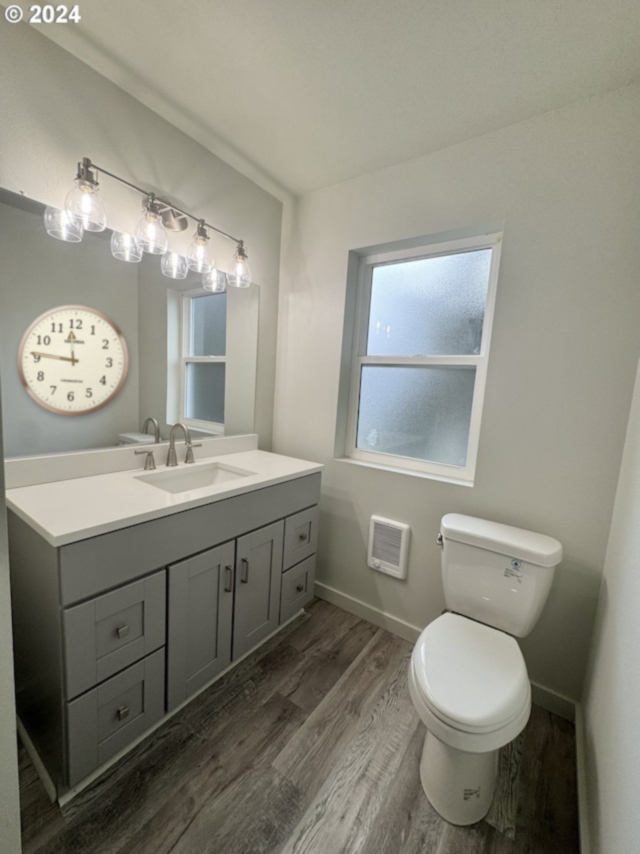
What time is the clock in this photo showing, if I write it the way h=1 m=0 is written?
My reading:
h=11 m=46
